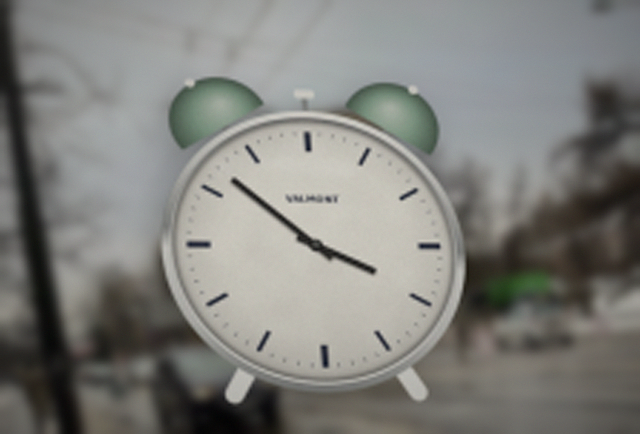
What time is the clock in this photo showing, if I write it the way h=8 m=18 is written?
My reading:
h=3 m=52
